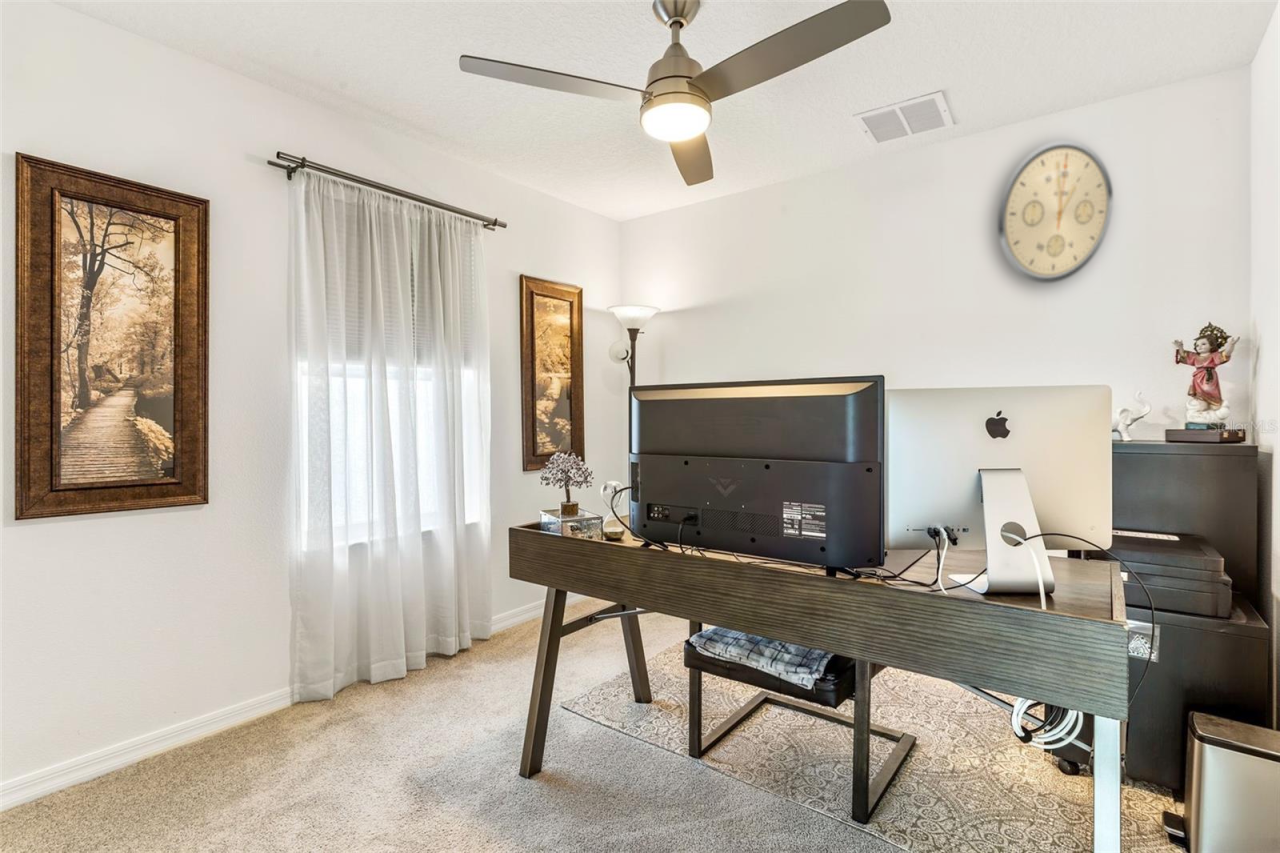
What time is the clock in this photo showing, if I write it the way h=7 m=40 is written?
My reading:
h=12 m=58
